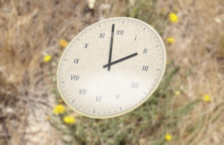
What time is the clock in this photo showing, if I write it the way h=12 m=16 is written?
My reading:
h=1 m=58
